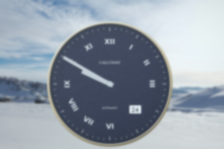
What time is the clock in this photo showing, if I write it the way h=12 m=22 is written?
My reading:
h=9 m=50
